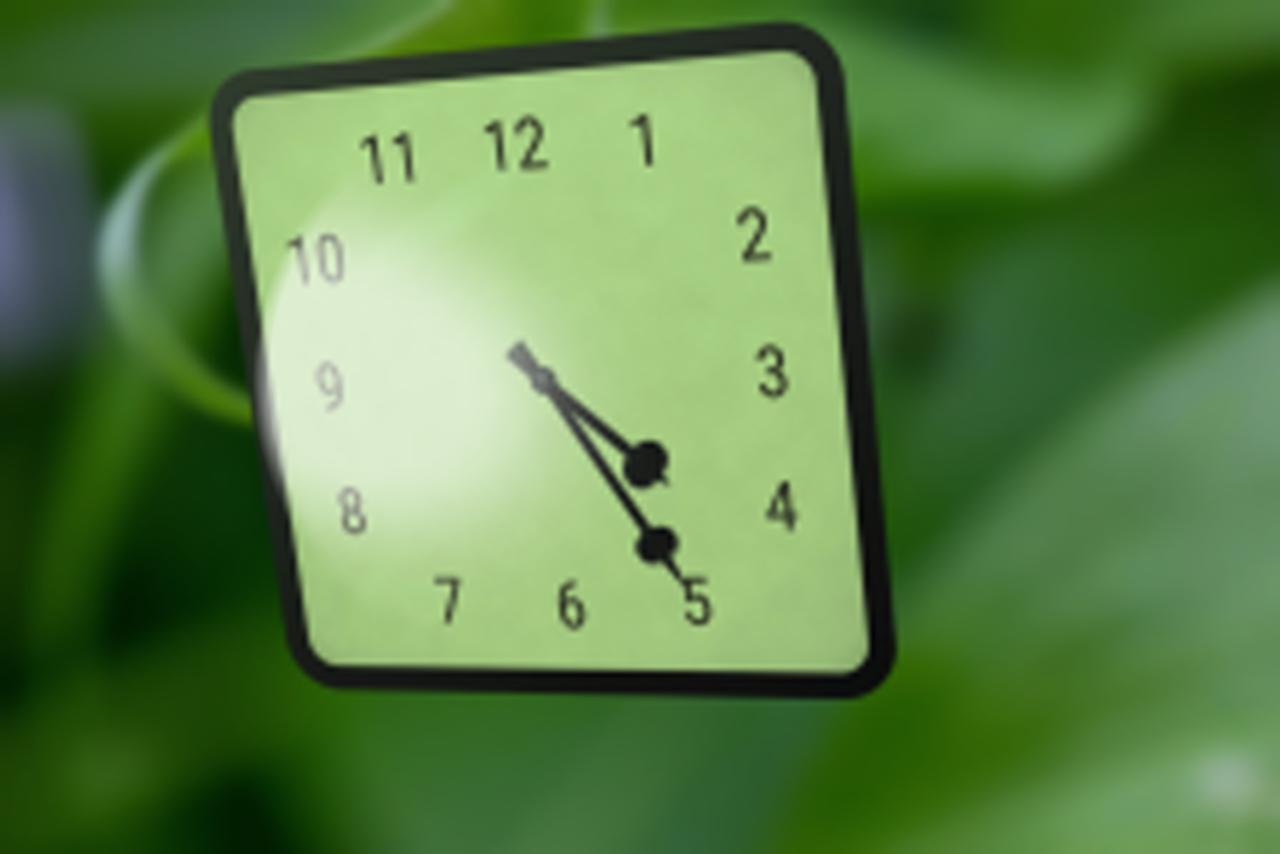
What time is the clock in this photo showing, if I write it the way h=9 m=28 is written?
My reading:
h=4 m=25
